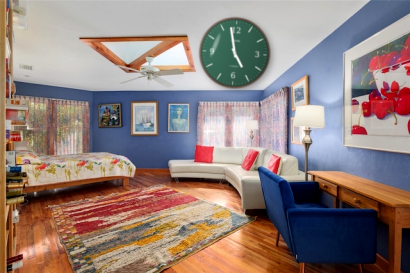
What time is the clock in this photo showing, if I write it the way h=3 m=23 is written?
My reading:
h=4 m=58
